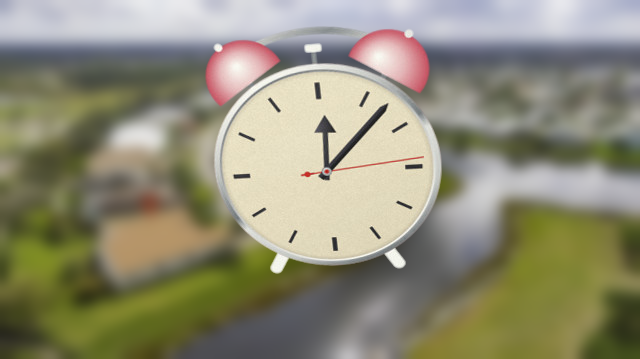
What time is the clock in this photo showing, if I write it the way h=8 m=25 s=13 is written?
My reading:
h=12 m=7 s=14
